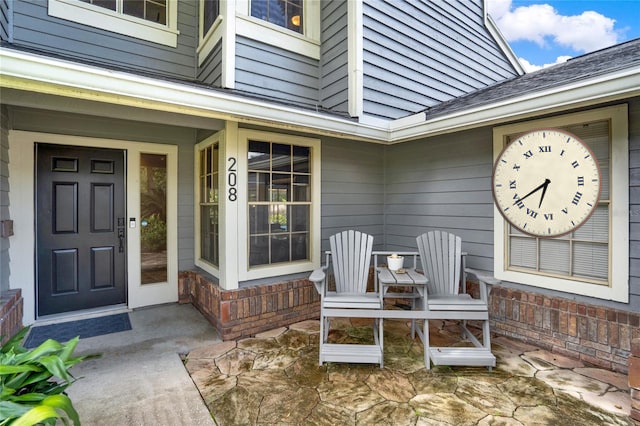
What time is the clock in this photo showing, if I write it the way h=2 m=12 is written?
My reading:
h=6 m=40
